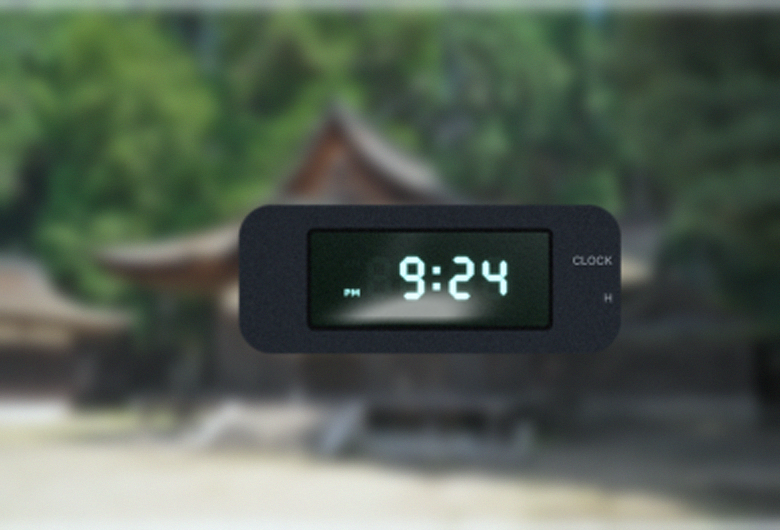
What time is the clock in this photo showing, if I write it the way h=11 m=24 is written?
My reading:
h=9 m=24
